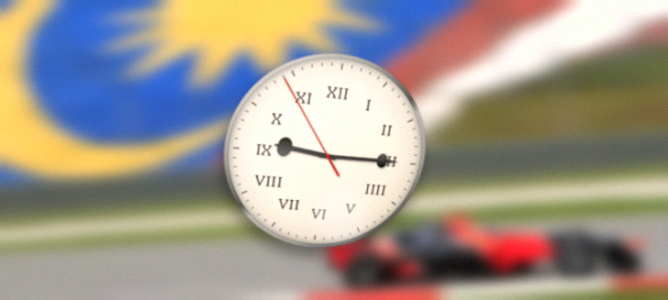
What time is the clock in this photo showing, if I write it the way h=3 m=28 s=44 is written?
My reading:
h=9 m=14 s=54
